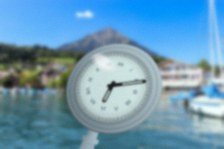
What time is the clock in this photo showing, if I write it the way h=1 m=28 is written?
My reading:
h=6 m=11
